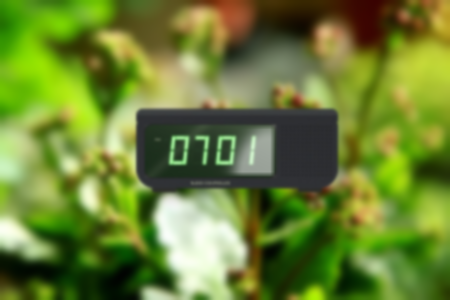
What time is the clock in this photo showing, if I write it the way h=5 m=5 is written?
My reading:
h=7 m=1
